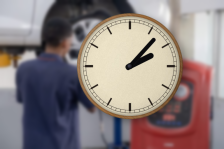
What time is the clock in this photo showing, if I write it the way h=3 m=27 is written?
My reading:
h=2 m=7
